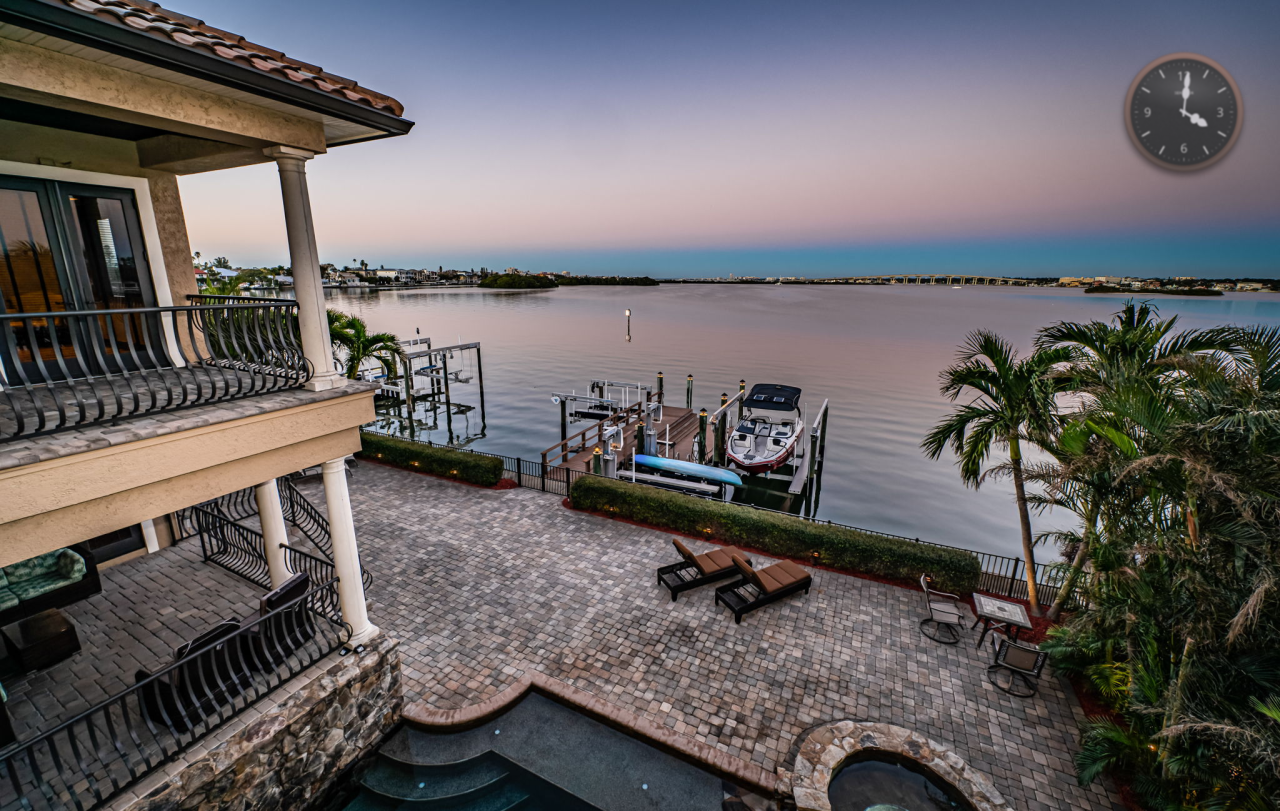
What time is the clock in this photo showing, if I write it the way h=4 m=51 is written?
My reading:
h=4 m=1
